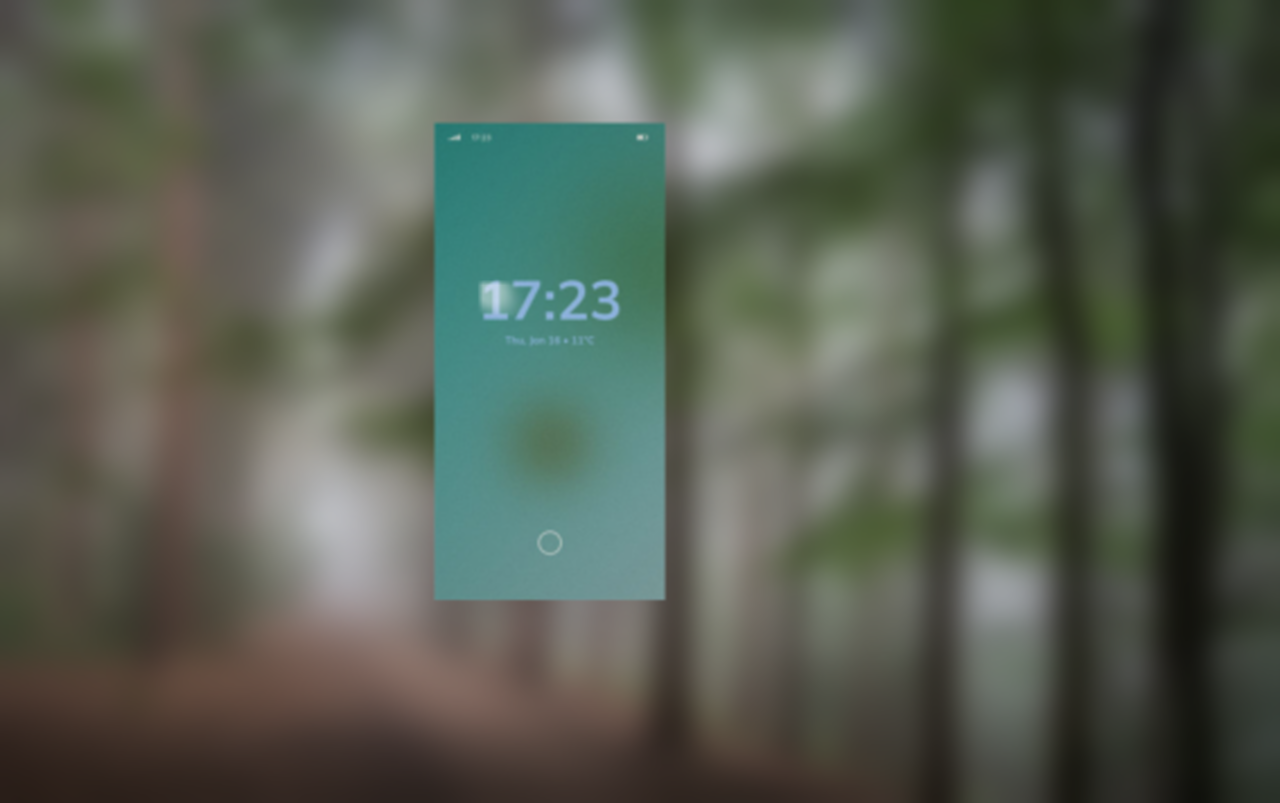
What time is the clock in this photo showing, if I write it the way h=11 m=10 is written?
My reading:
h=17 m=23
